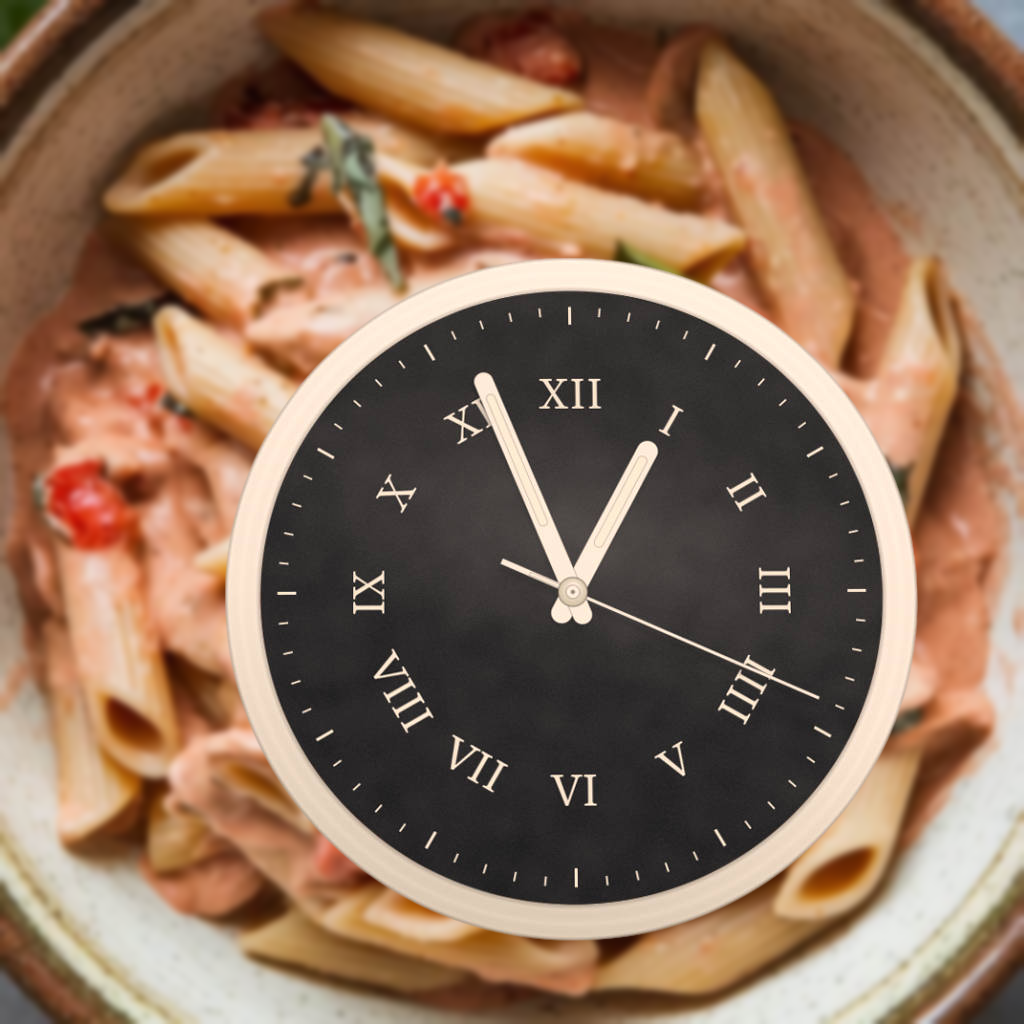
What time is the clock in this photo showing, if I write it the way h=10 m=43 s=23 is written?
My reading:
h=12 m=56 s=19
